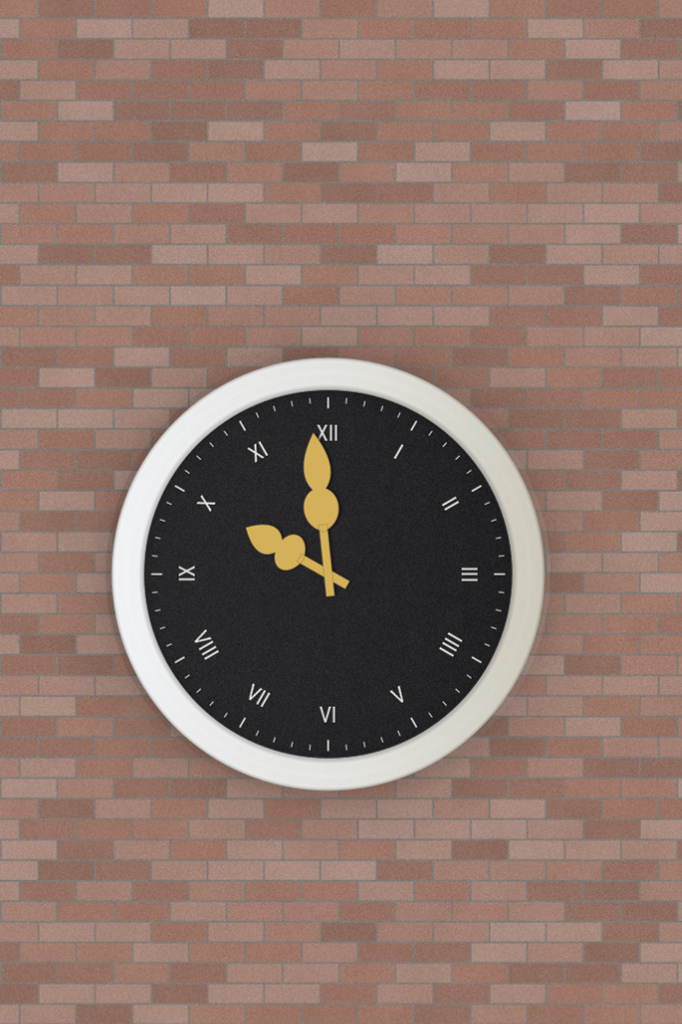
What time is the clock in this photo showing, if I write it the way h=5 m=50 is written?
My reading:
h=9 m=59
